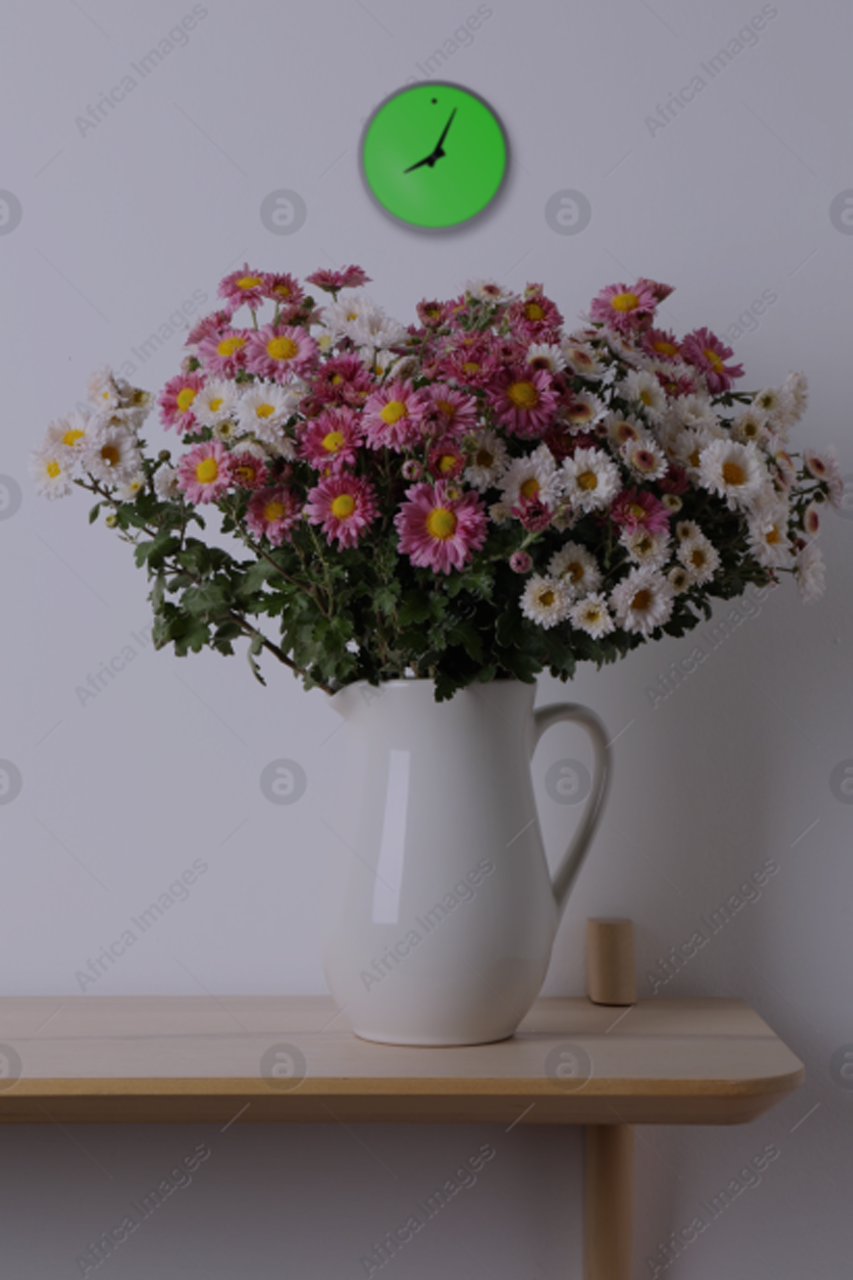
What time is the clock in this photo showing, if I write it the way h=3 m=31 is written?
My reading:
h=8 m=4
